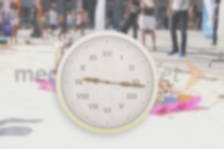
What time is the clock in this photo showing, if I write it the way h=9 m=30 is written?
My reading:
h=9 m=16
